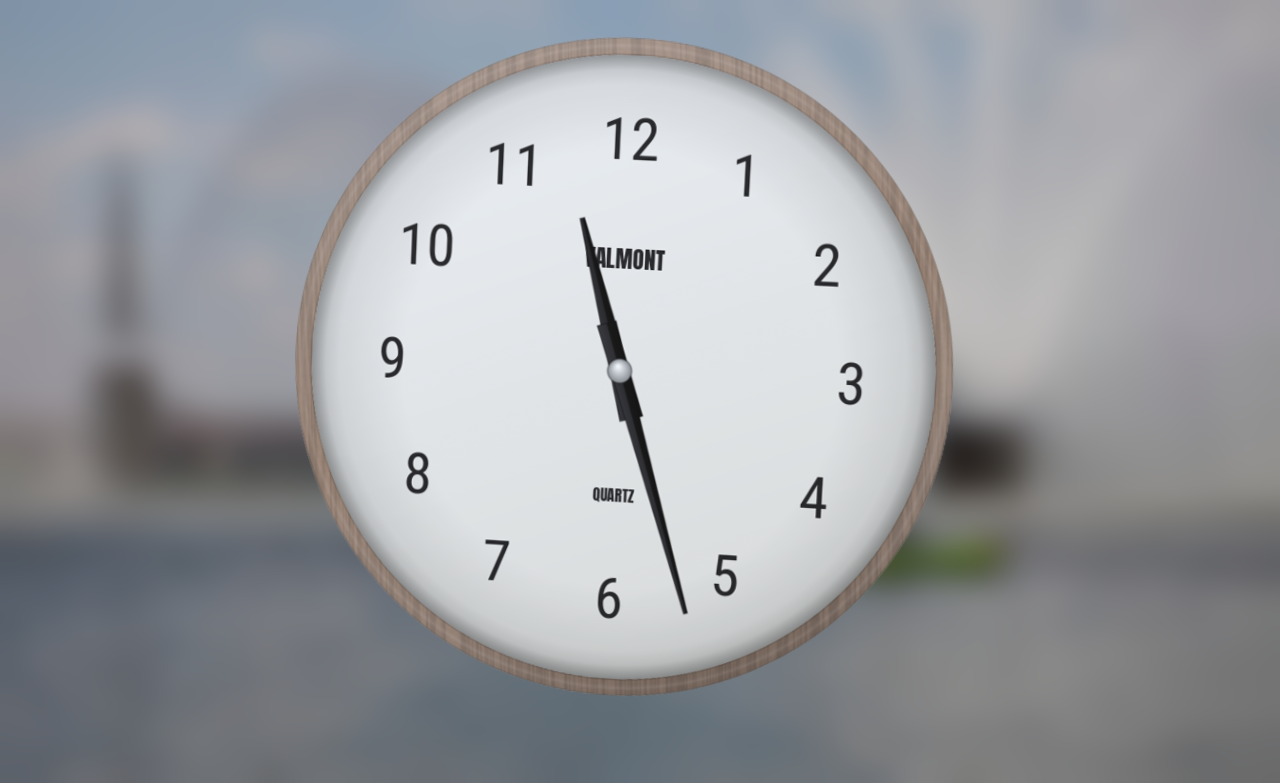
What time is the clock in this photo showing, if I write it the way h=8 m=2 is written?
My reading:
h=11 m=27
